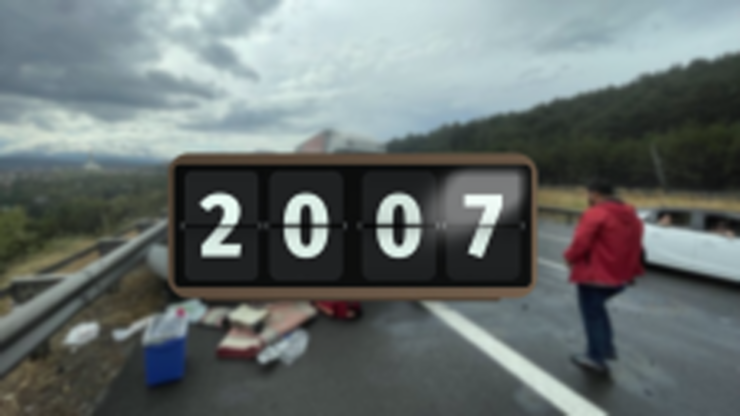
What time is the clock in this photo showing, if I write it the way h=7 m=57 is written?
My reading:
h=20 m=7
